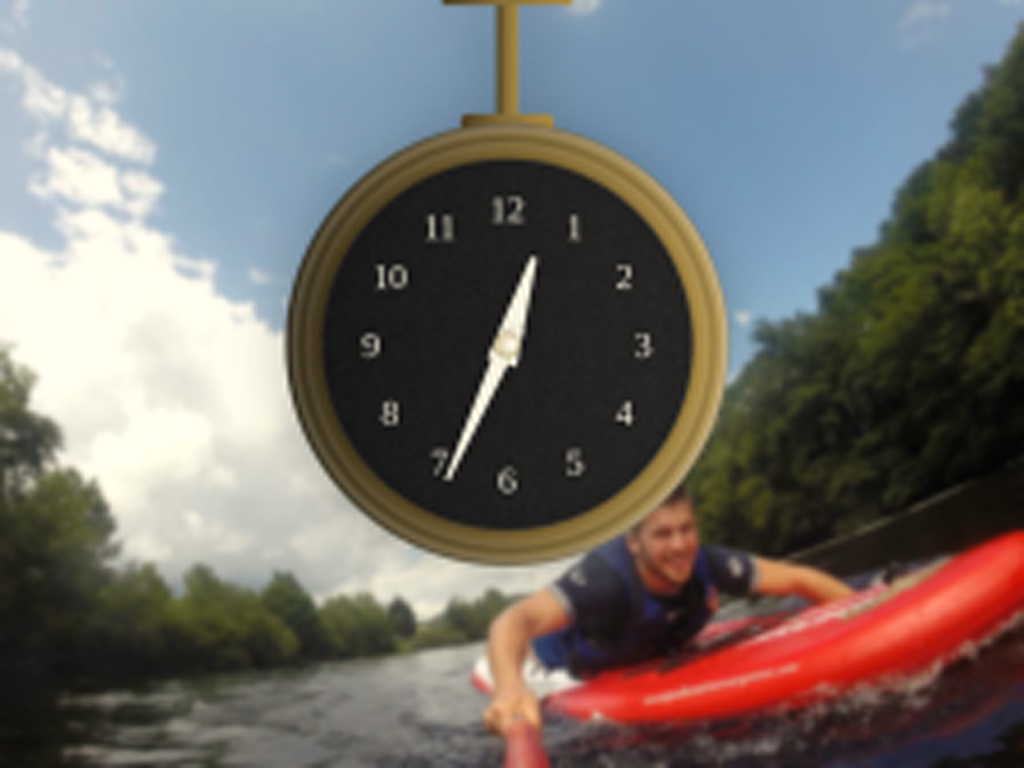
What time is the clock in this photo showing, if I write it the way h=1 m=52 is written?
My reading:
h=12 m=34
